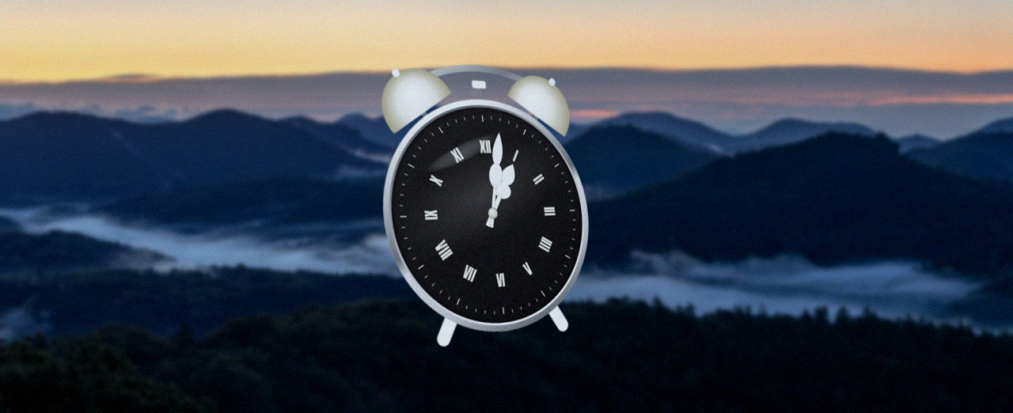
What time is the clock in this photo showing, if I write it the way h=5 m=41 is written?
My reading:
h=1 m=2
